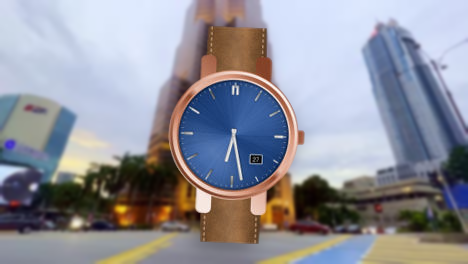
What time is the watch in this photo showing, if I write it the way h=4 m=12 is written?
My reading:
h=6 m=28
